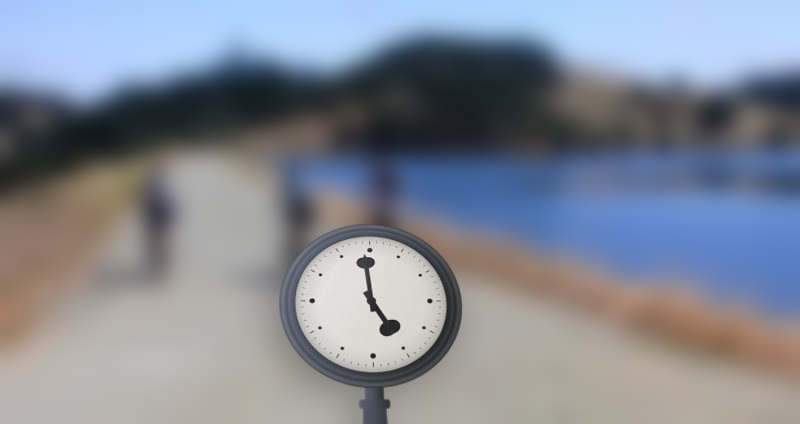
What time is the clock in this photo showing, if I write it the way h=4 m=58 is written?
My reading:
h=4 m=59
